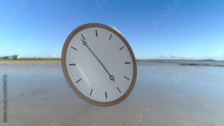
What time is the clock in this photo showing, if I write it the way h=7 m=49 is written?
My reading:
h=4 m=54
